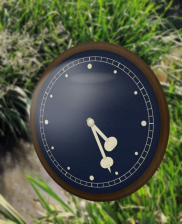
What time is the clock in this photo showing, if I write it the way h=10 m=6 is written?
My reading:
h=4 m=26
